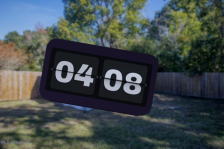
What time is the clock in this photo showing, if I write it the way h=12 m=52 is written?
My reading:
h=4 m=8
